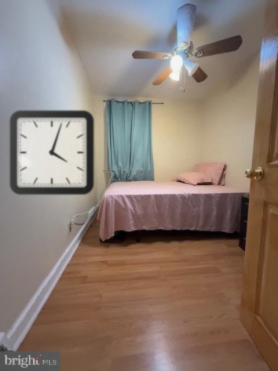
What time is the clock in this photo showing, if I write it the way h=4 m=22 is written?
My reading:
h=4 m=3
